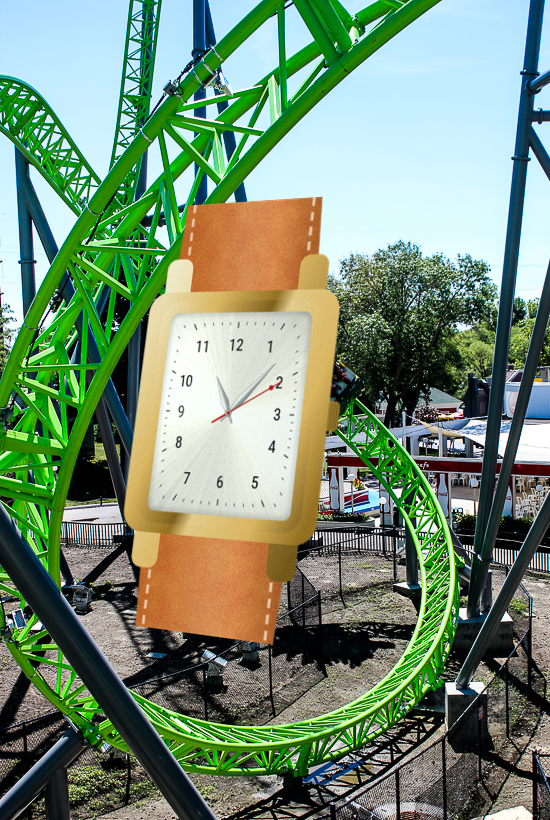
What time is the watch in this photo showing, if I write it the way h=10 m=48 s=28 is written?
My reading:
h=11 m=7 s=10
